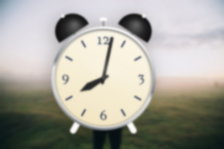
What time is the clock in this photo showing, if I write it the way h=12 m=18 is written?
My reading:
h=8 m=2
